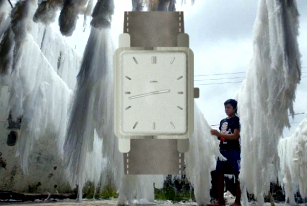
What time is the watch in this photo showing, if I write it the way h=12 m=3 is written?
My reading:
h=2 m=43
